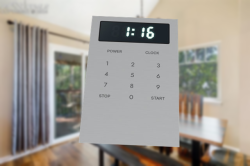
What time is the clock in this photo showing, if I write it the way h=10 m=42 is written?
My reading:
h=1 m=16
